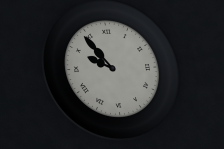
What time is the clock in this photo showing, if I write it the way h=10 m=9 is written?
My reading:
h=9 m=54
